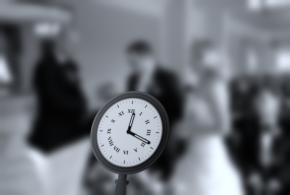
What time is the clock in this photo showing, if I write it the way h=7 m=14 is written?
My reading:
h=12 m=19
